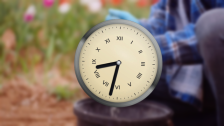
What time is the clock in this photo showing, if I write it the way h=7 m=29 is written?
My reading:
h=8 m=32
